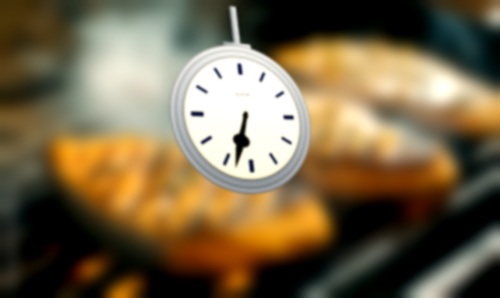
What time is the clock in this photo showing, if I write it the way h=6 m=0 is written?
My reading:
h=6 m=33
